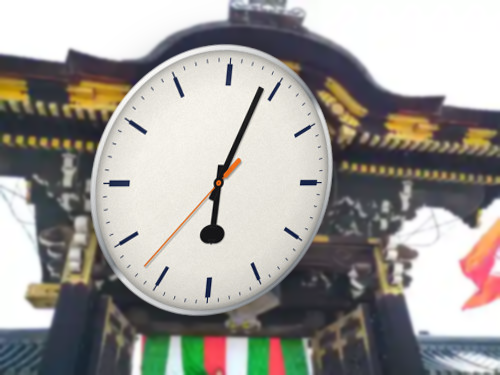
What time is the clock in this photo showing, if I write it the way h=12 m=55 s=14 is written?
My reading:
h=6 m=3 s=37
